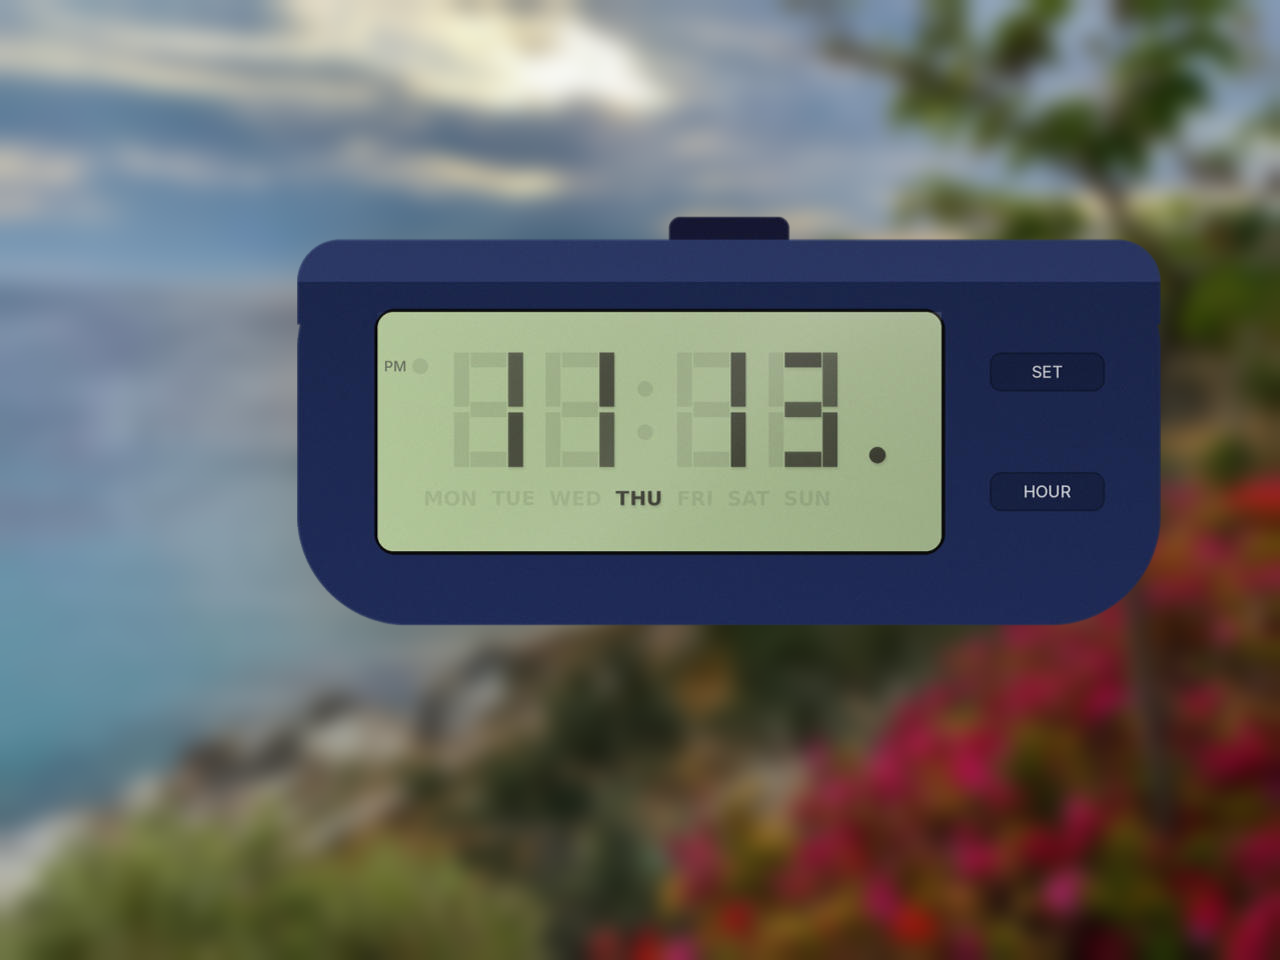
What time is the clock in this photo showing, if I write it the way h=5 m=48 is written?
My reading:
h=11 m=13
